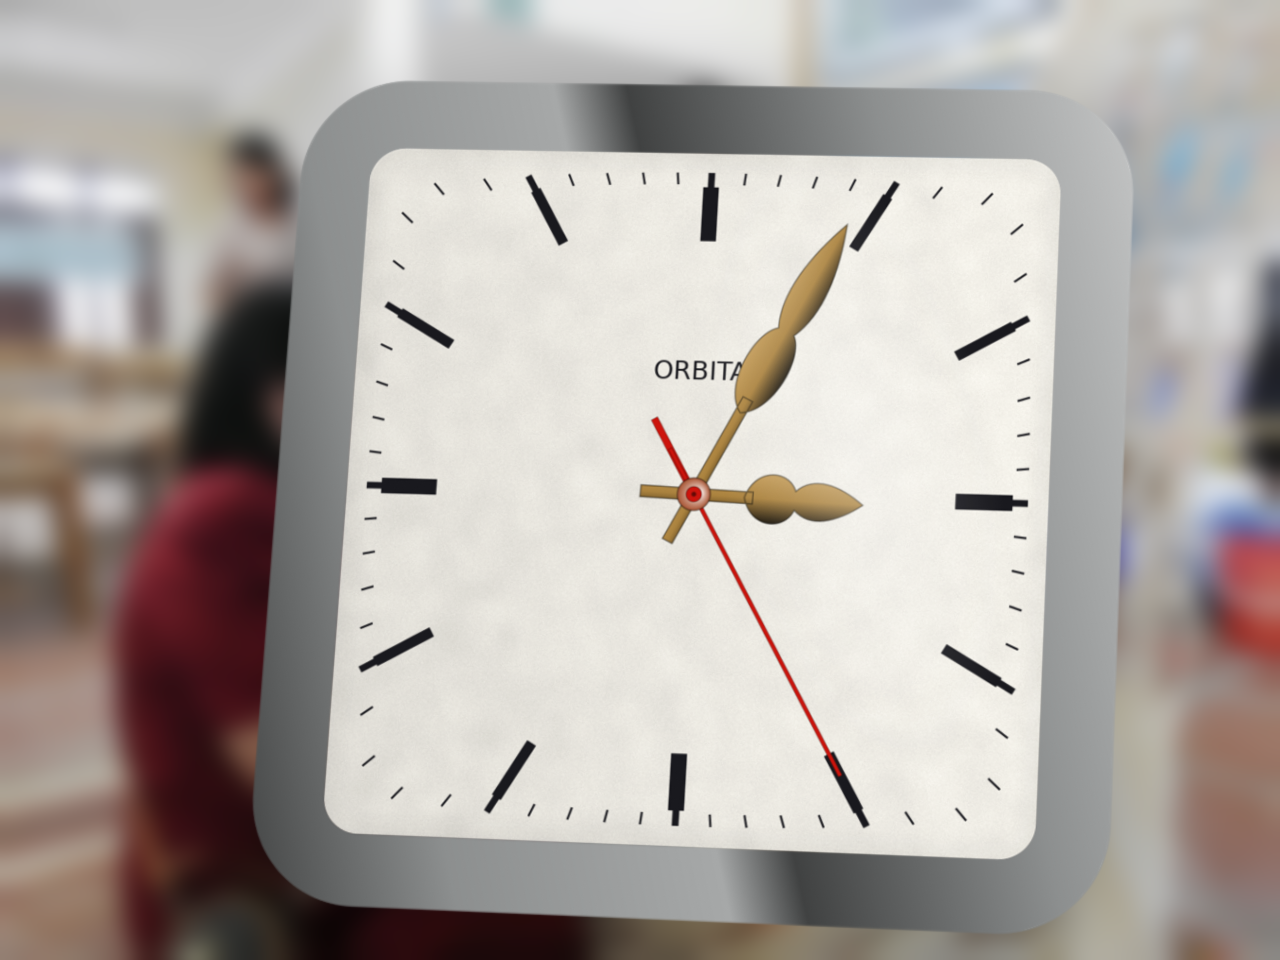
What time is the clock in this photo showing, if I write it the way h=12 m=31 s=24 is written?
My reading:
h=3 m=4 s=25
